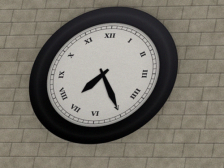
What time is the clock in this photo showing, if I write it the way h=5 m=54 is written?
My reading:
h=7 m=25
